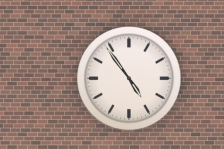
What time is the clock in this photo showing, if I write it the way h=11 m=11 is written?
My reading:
h=4 m=54
